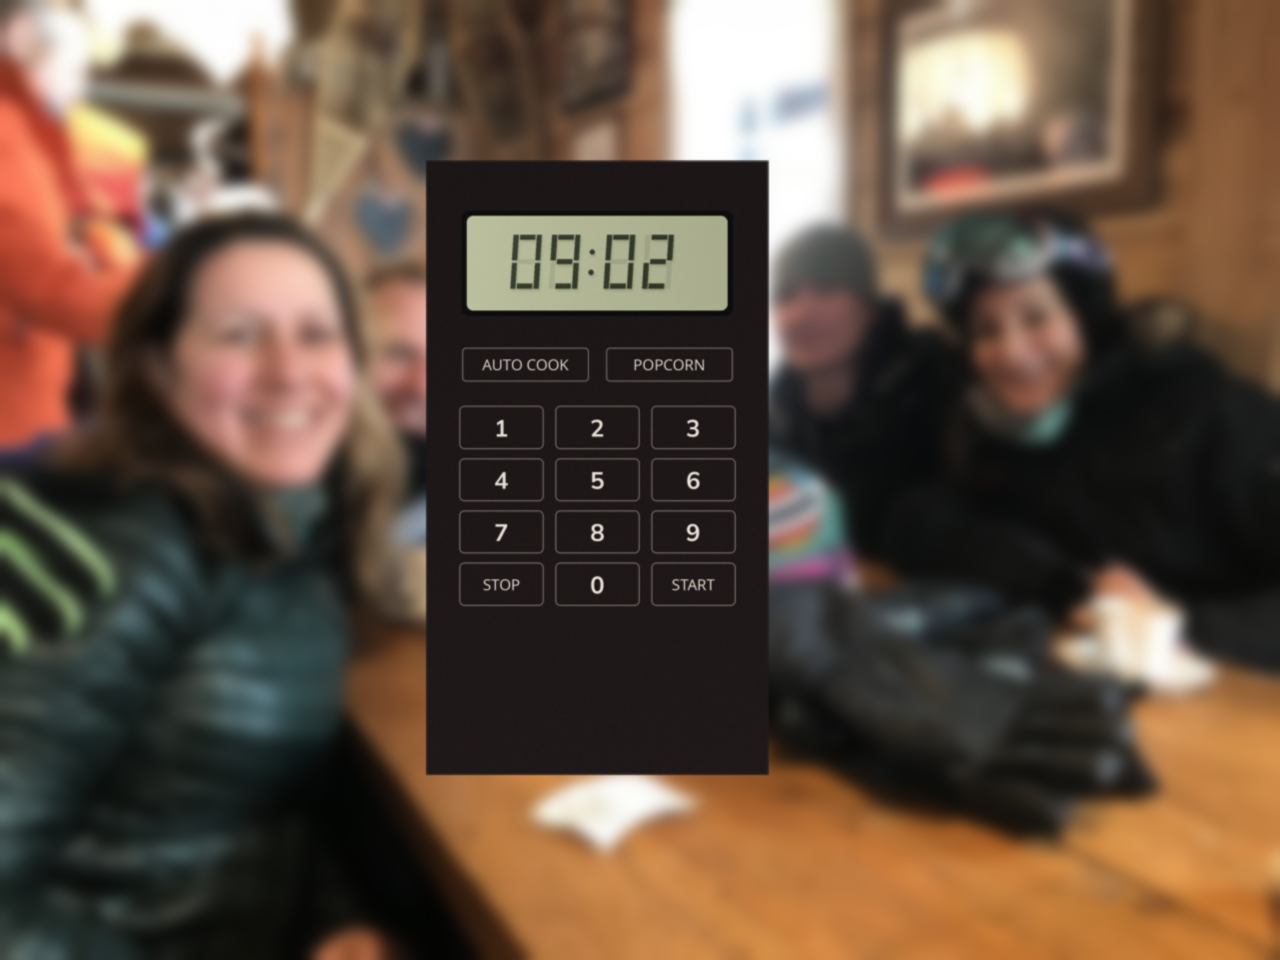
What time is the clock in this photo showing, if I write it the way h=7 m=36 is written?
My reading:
h=9 m=2
